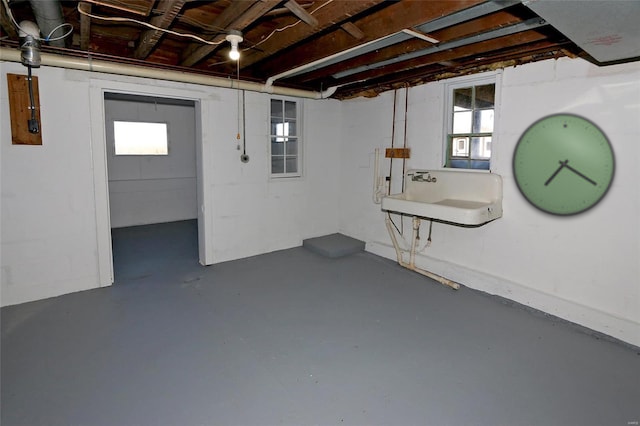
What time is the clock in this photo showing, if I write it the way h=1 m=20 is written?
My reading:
h=7 m=20
